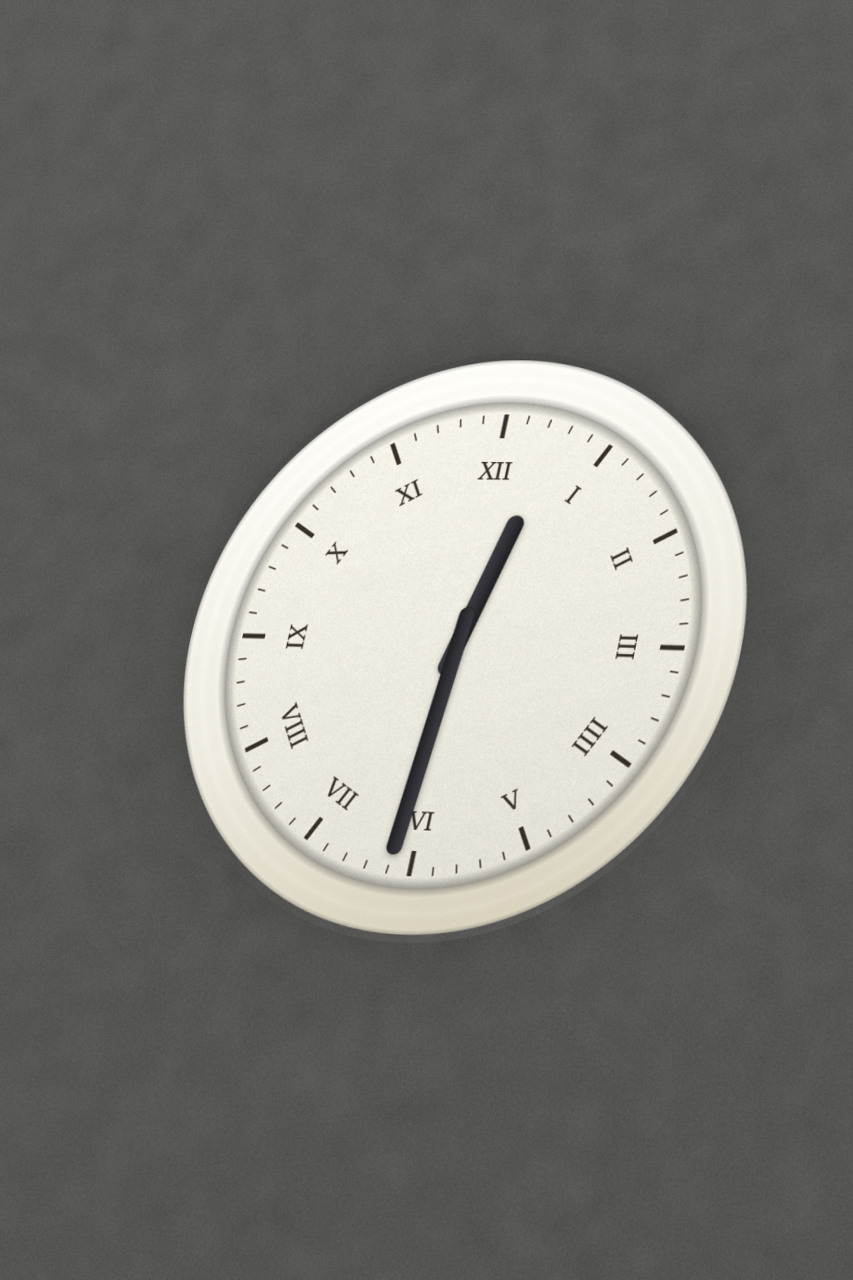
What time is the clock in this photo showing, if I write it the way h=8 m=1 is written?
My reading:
h=12 m=31
